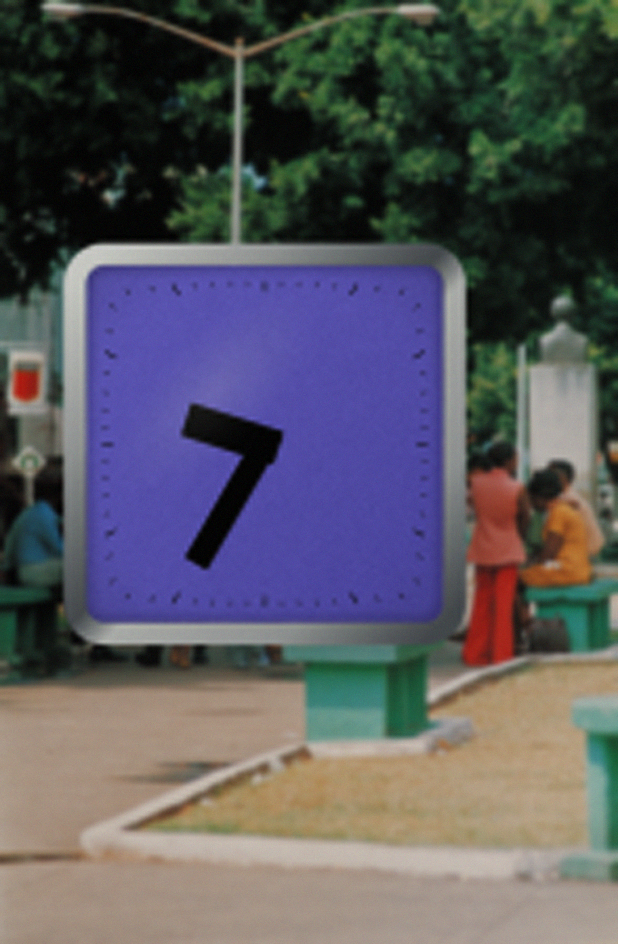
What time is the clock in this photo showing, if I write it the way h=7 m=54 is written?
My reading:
h=9 m=35
